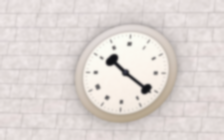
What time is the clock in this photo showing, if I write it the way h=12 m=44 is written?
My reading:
h=10 m=21
